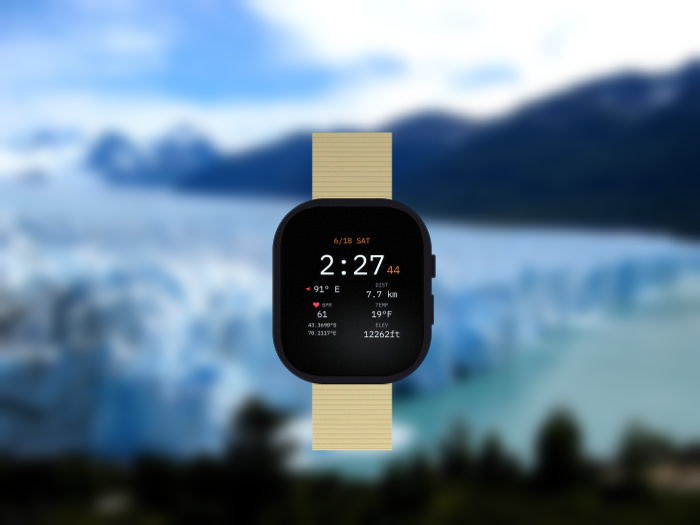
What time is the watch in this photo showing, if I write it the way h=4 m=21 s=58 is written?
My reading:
h=2 m=27 s=44
